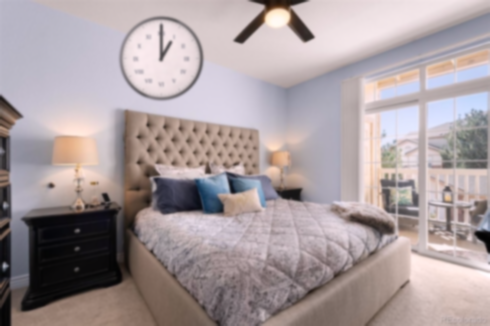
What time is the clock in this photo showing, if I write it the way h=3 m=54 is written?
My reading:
h=1 m=0
